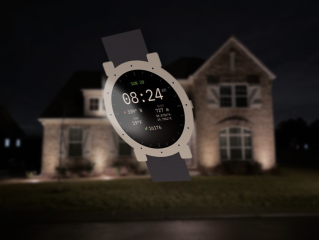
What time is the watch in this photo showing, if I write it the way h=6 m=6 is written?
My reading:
h=8 m=24
